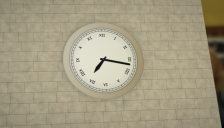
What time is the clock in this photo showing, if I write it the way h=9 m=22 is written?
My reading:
h=7 m=17
